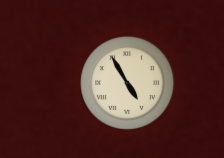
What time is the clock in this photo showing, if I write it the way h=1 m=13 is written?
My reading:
h=4 m=55
